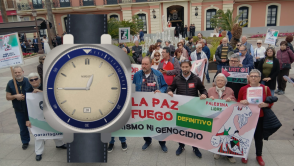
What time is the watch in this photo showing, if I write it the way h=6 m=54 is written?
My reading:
h=12 m=45
